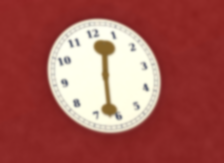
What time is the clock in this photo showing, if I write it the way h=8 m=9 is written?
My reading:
h=12 m=32
